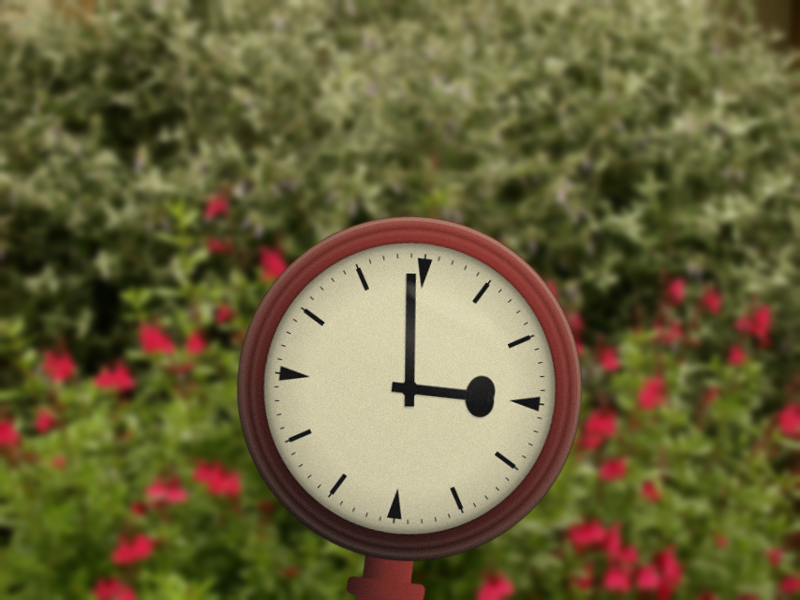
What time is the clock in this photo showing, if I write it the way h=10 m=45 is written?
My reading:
h=2 m=59
